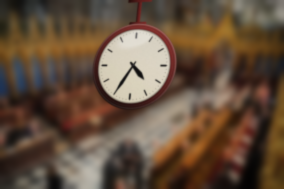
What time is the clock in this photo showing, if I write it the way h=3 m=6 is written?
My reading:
h=4 m=35
